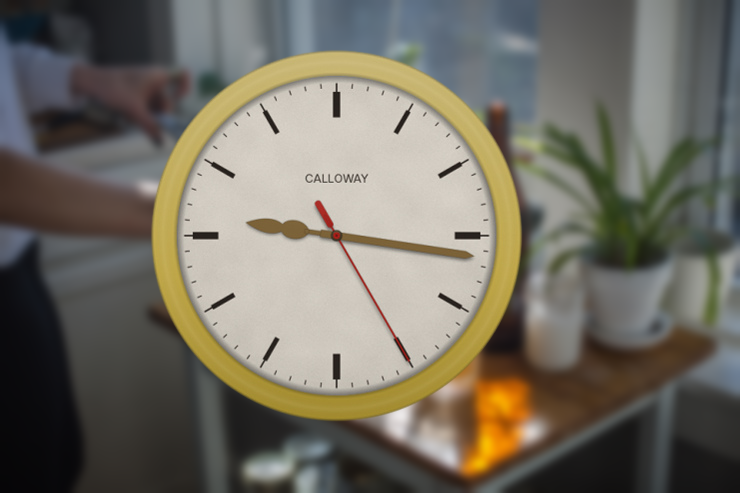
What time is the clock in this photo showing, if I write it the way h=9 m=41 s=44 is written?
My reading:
h=9 m=16 s=25
